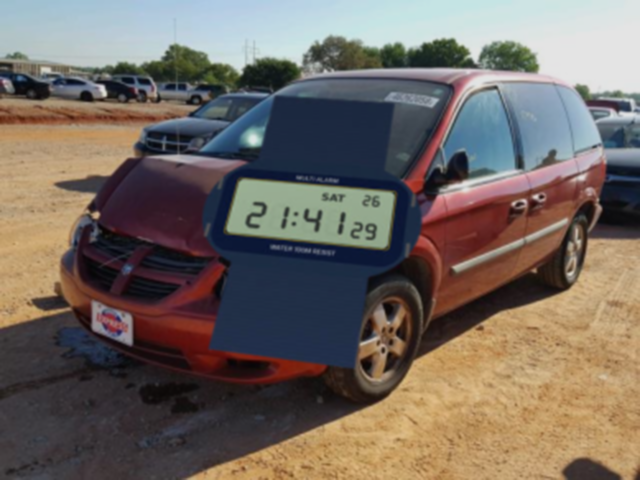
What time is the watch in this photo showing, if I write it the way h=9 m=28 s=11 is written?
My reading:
h=21 m=41 s=29
